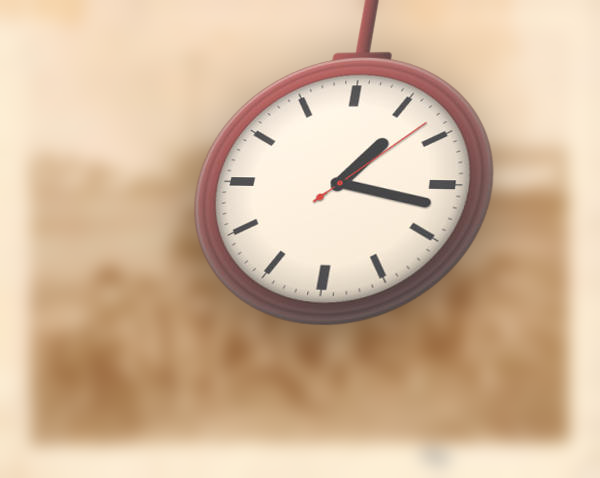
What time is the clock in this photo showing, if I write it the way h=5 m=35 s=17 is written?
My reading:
h=1 m=17 s=8
